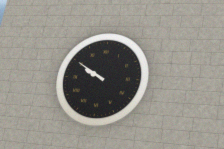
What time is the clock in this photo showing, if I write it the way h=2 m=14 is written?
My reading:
h=9 m=50
